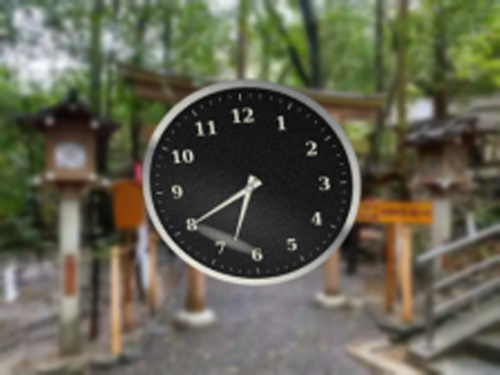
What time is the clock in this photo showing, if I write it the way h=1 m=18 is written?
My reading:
h=6 m=40
